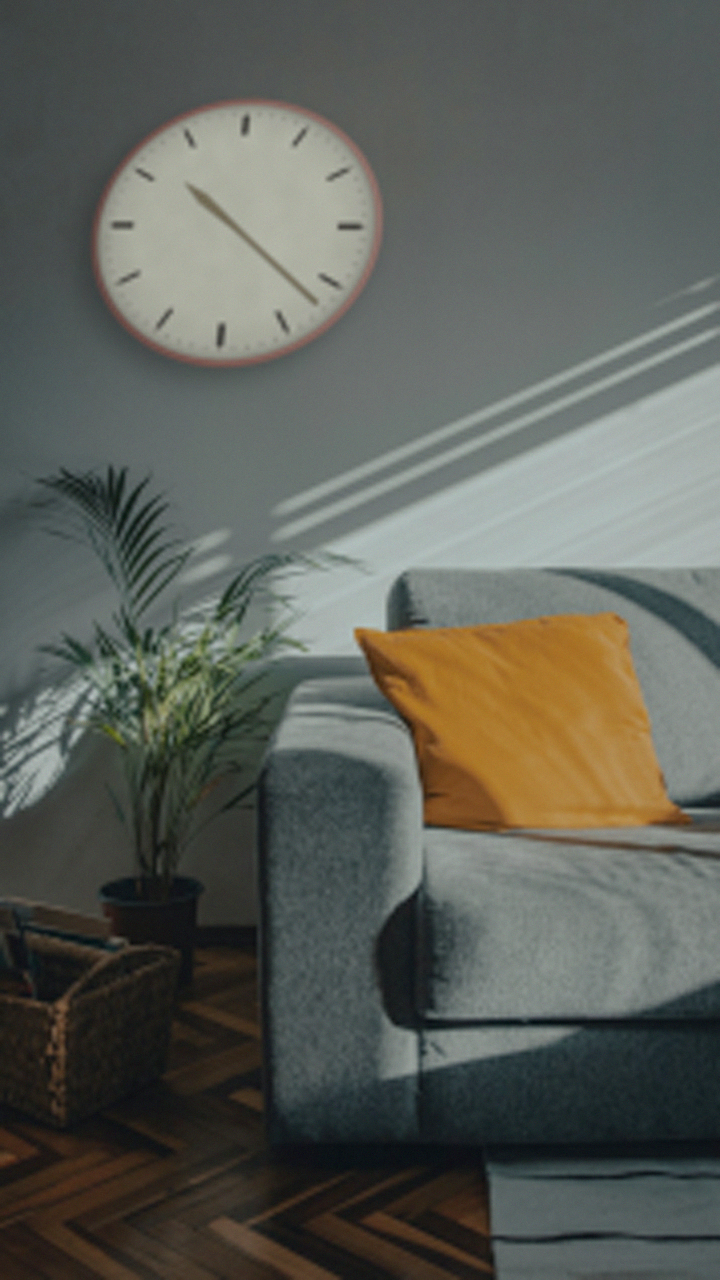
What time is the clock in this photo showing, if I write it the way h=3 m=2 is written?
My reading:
h=10 m=22
